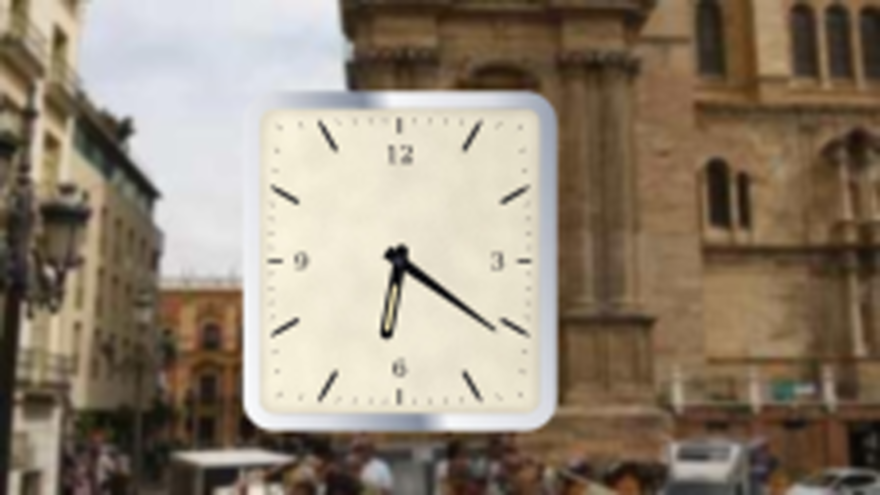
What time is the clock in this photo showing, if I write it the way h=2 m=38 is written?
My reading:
h=6 m=21
